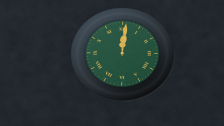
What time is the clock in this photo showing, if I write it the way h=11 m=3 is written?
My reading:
h=12 m=1
